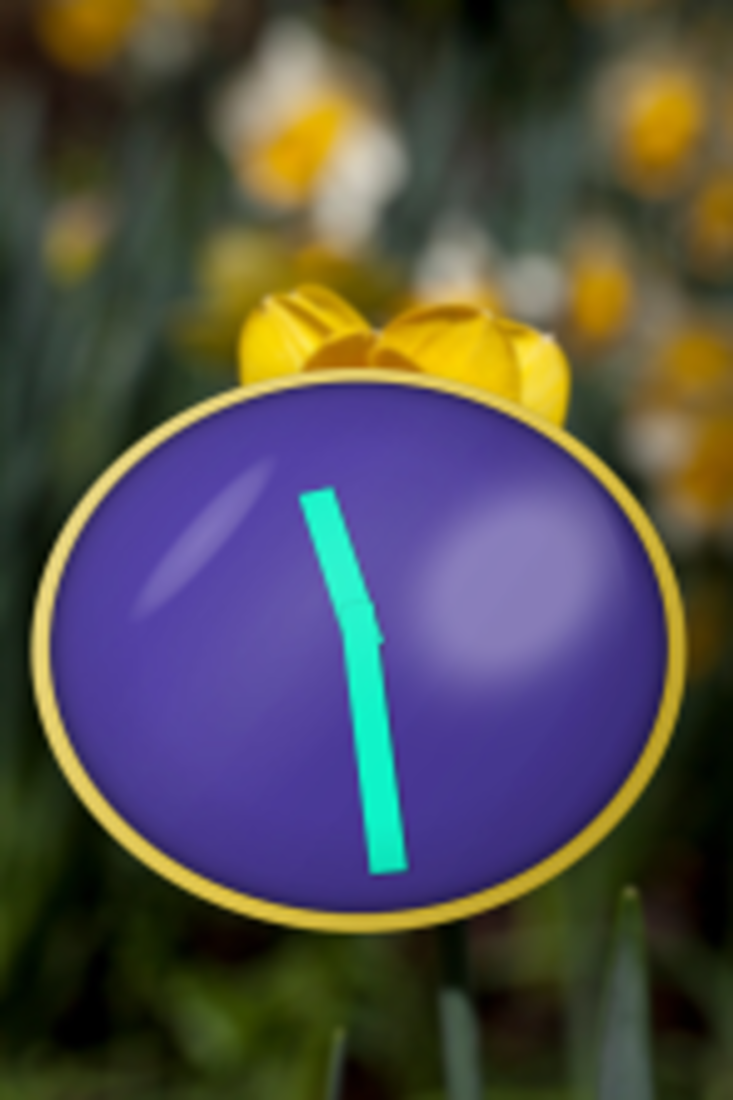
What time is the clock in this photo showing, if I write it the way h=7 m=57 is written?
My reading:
h=11 m=29
